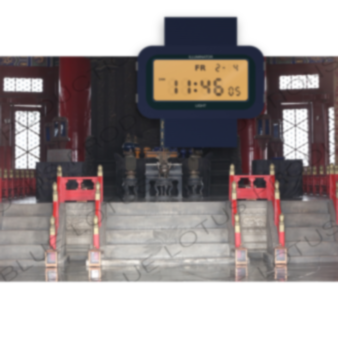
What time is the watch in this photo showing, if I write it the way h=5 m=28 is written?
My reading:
h=11 m=46
